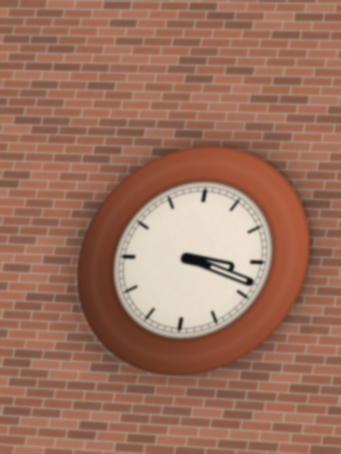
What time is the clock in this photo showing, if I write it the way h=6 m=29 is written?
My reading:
h=3 m=18
